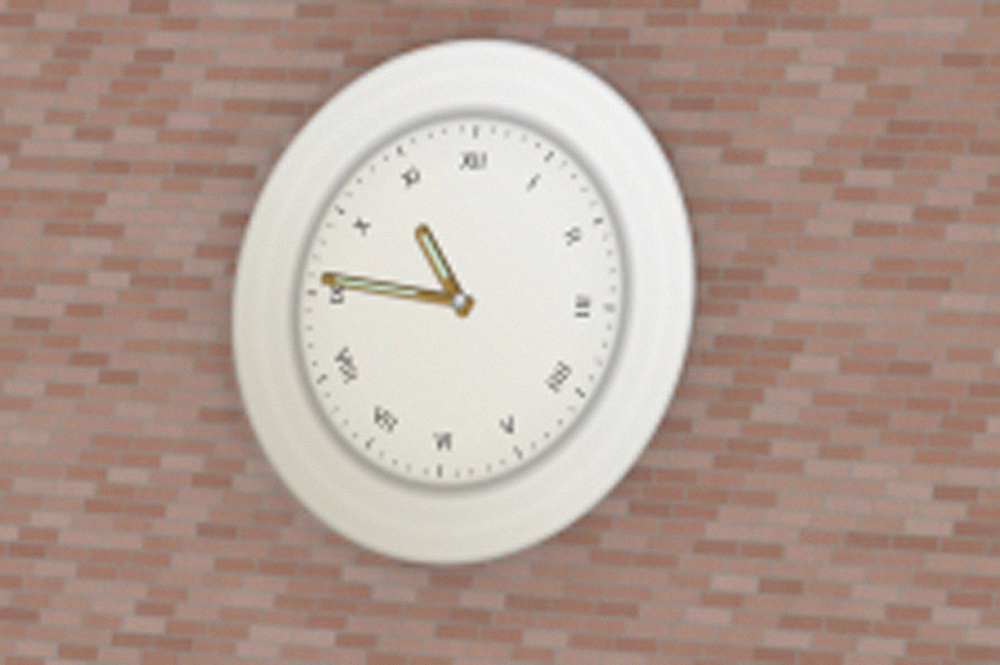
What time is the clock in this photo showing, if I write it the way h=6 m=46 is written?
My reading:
h=10 m=46
